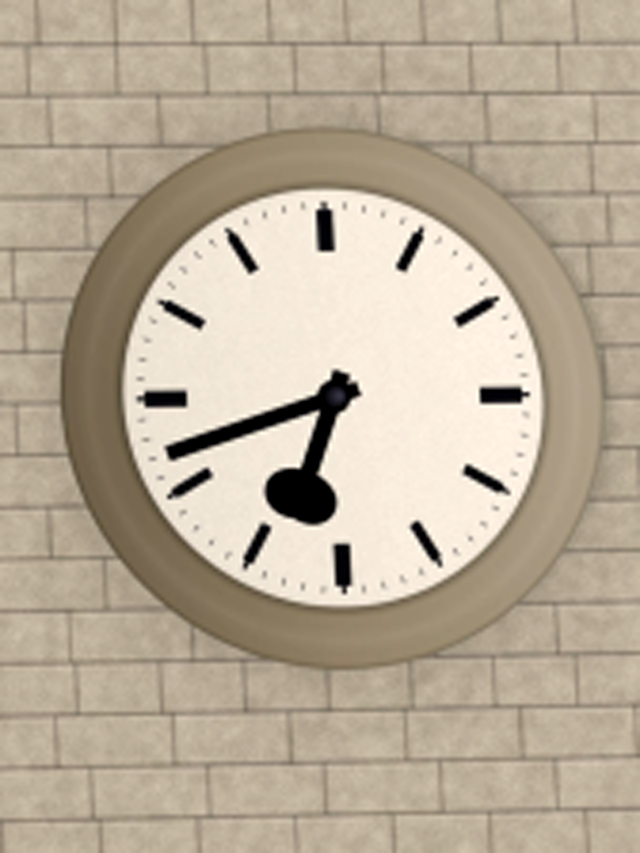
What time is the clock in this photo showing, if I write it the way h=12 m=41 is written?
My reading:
h=6 m=42
